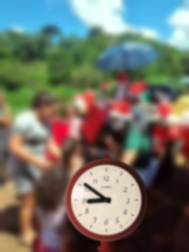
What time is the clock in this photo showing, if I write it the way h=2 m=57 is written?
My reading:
h=8 m=51
